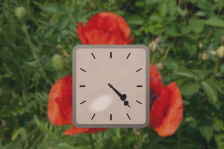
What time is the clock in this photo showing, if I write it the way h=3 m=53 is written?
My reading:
h=4 m=23
